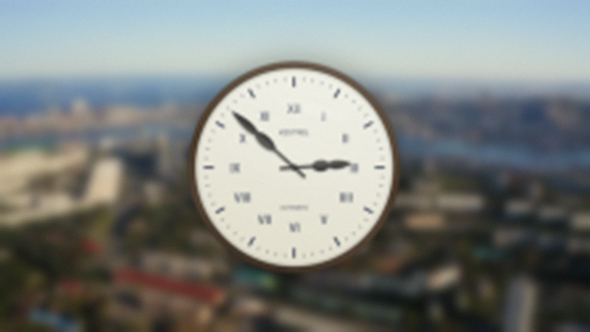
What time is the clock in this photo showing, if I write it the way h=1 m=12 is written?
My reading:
h=2 m=52
